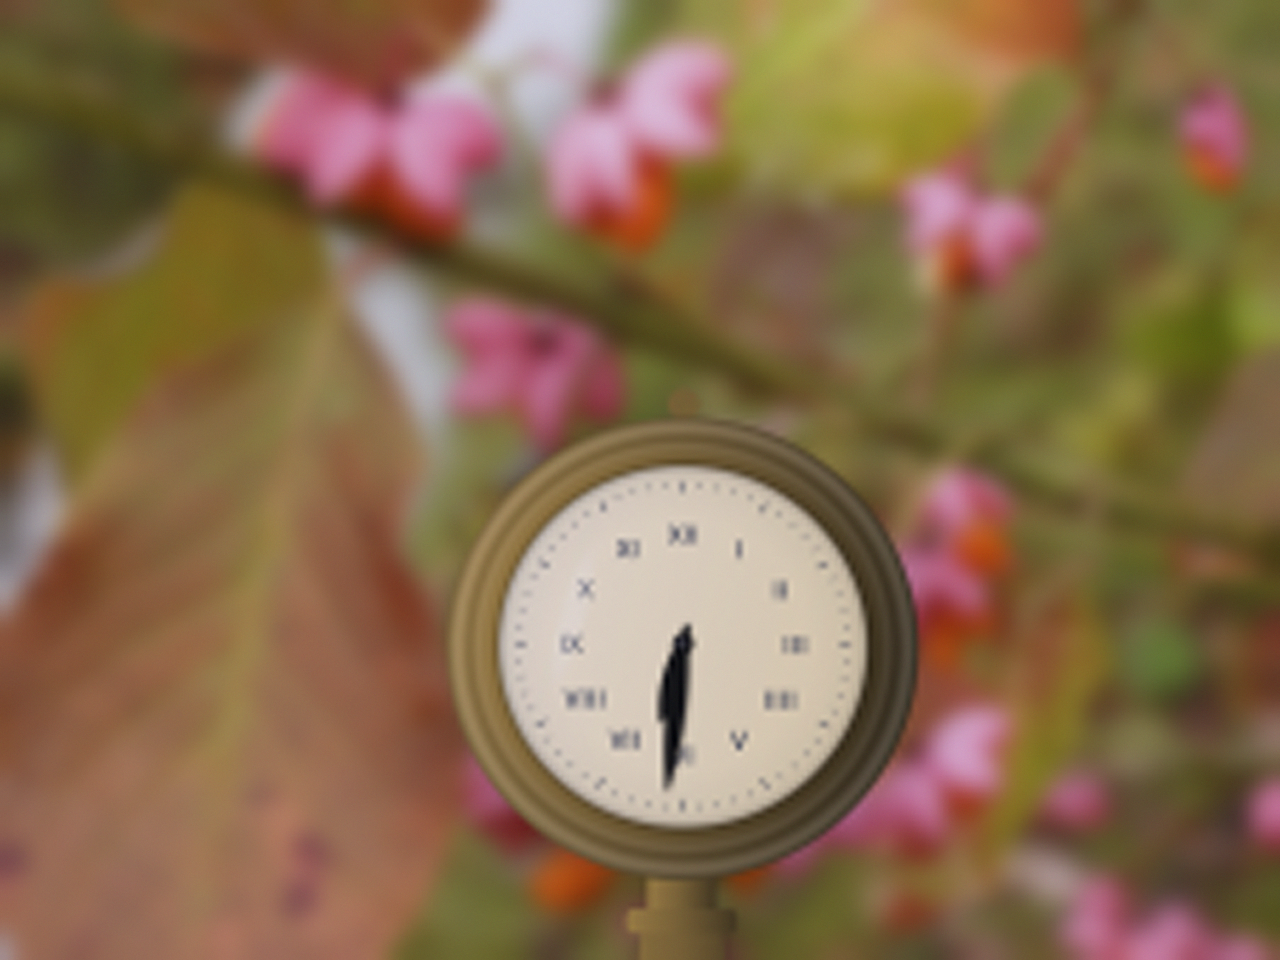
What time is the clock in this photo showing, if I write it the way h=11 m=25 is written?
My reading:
h=6 m=31
